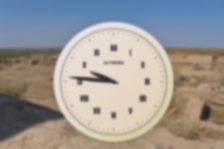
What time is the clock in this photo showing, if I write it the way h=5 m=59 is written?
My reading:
h=9 m=46
